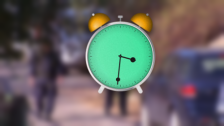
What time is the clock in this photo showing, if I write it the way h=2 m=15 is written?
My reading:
h=3 m=31
